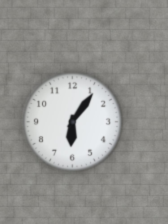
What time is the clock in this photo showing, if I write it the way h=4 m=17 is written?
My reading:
h=6 m=6
